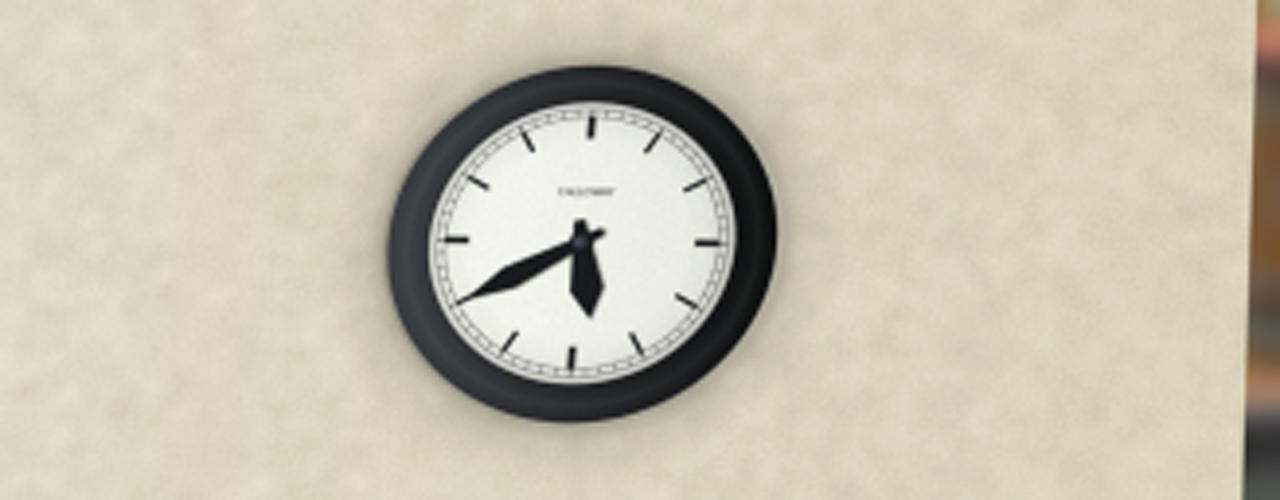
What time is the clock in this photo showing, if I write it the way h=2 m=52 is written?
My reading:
h=5 m=40
